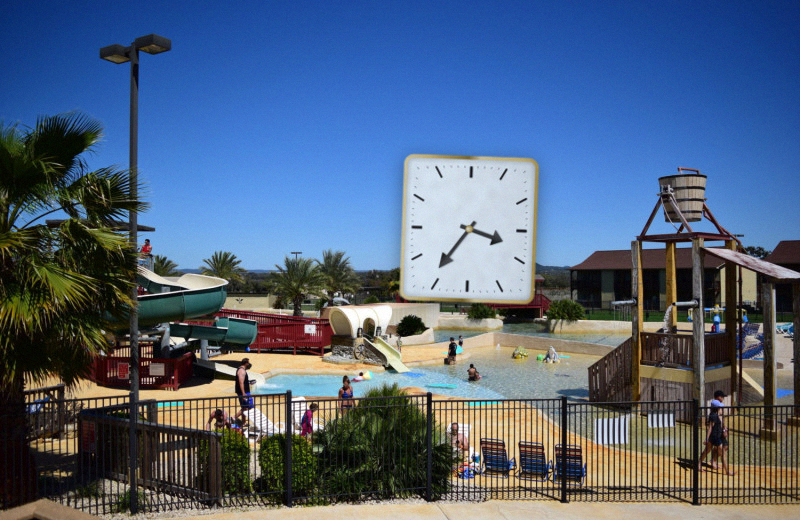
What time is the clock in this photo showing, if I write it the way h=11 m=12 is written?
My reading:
h=3 m=36
